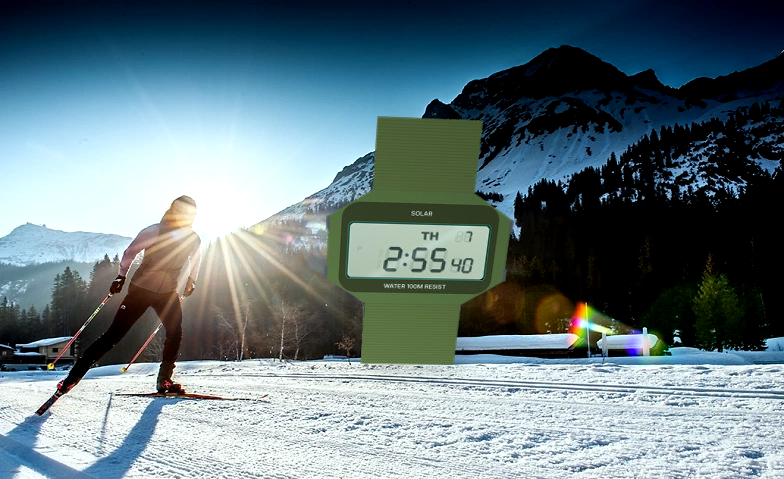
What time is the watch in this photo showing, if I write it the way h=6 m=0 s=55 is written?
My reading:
h=2 m=55 s=40
